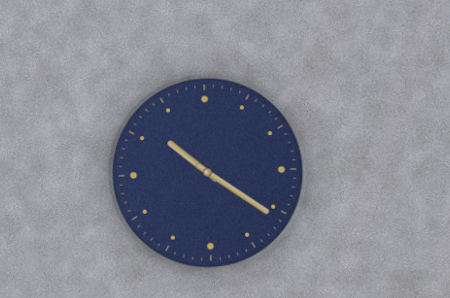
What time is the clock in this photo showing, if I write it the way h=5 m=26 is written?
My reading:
h=10 m=21
